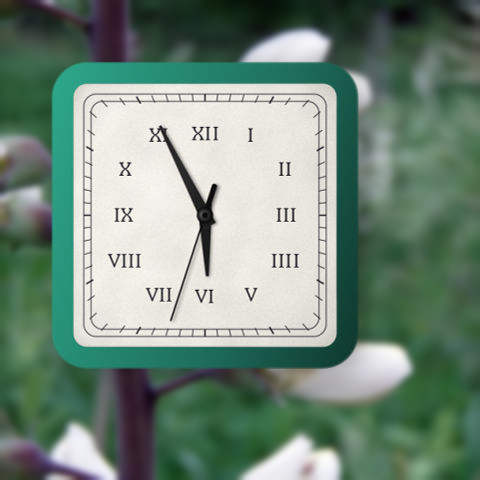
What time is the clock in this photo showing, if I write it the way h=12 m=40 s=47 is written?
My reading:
h=5 m=55 s=33
